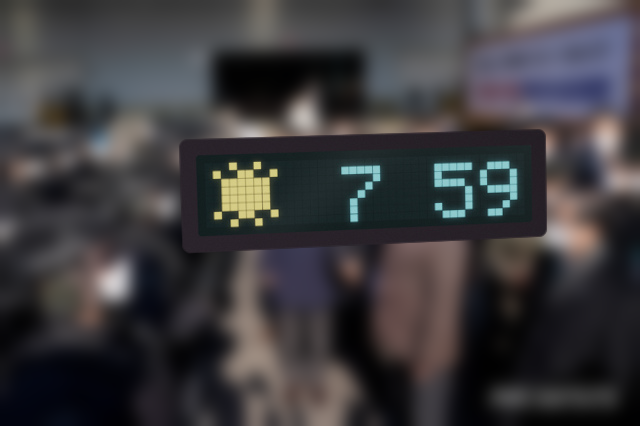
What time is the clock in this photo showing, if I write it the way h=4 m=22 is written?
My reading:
h=7 m=59
